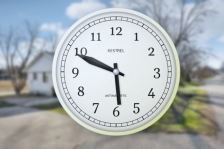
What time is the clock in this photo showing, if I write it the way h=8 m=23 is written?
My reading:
h=5 m=49
